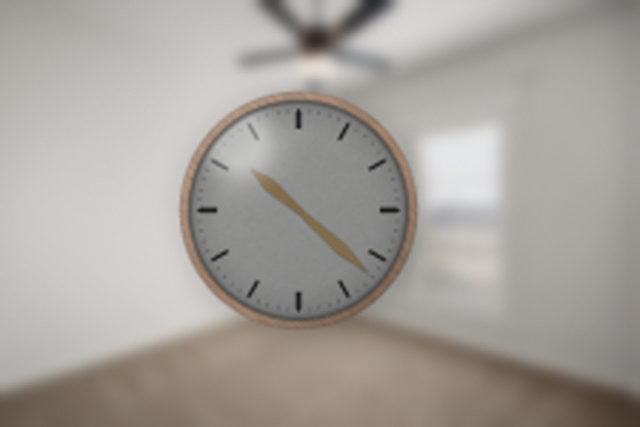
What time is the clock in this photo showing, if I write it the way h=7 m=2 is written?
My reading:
h=10 m=22
